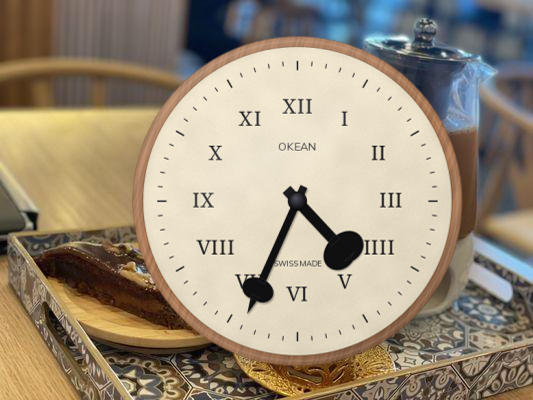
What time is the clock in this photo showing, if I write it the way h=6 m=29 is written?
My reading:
h=4 m=34
